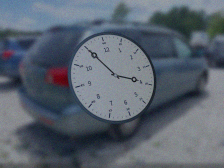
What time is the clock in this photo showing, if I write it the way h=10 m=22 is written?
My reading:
h=3 m=55
